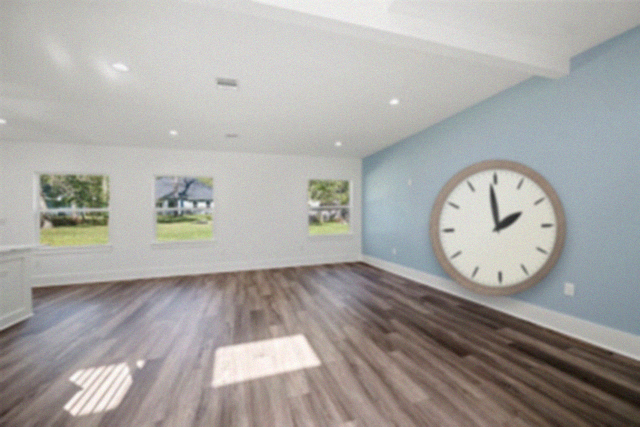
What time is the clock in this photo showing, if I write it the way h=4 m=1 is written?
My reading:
h=1 m=59
